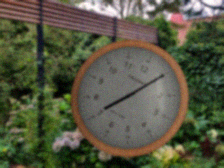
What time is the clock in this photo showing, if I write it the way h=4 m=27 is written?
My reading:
h=7 m=5
